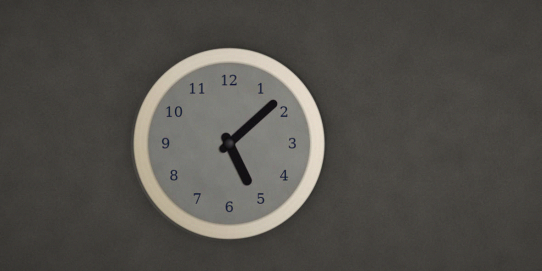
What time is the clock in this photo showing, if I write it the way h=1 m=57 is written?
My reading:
h=5 m=8
